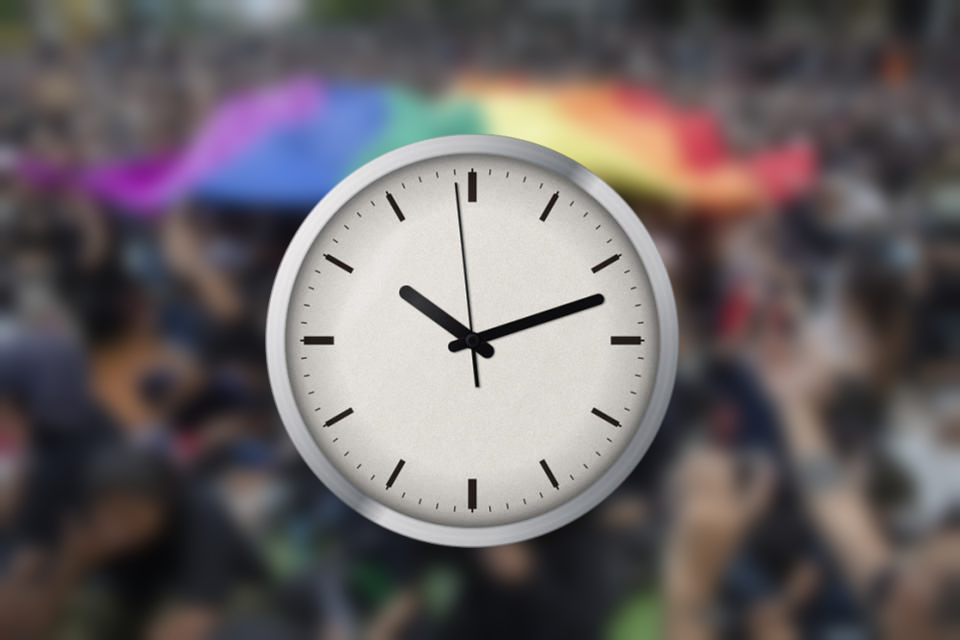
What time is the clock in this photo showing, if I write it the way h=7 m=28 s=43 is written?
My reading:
h=10 m=11 s=59
